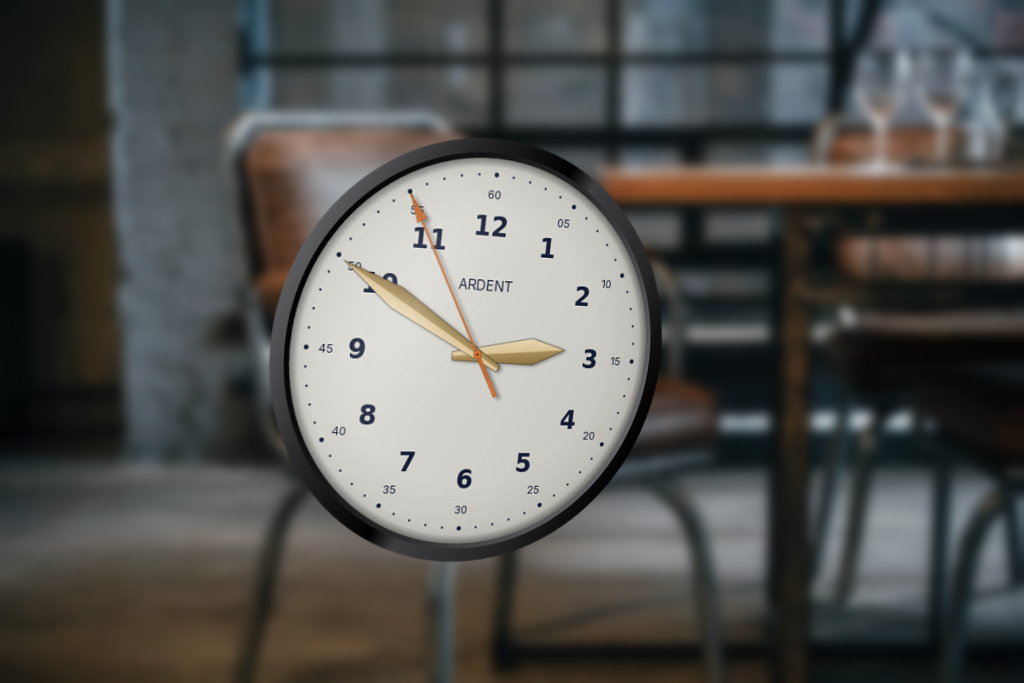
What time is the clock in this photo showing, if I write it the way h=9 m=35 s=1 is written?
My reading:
h=2 m=49 s=55
